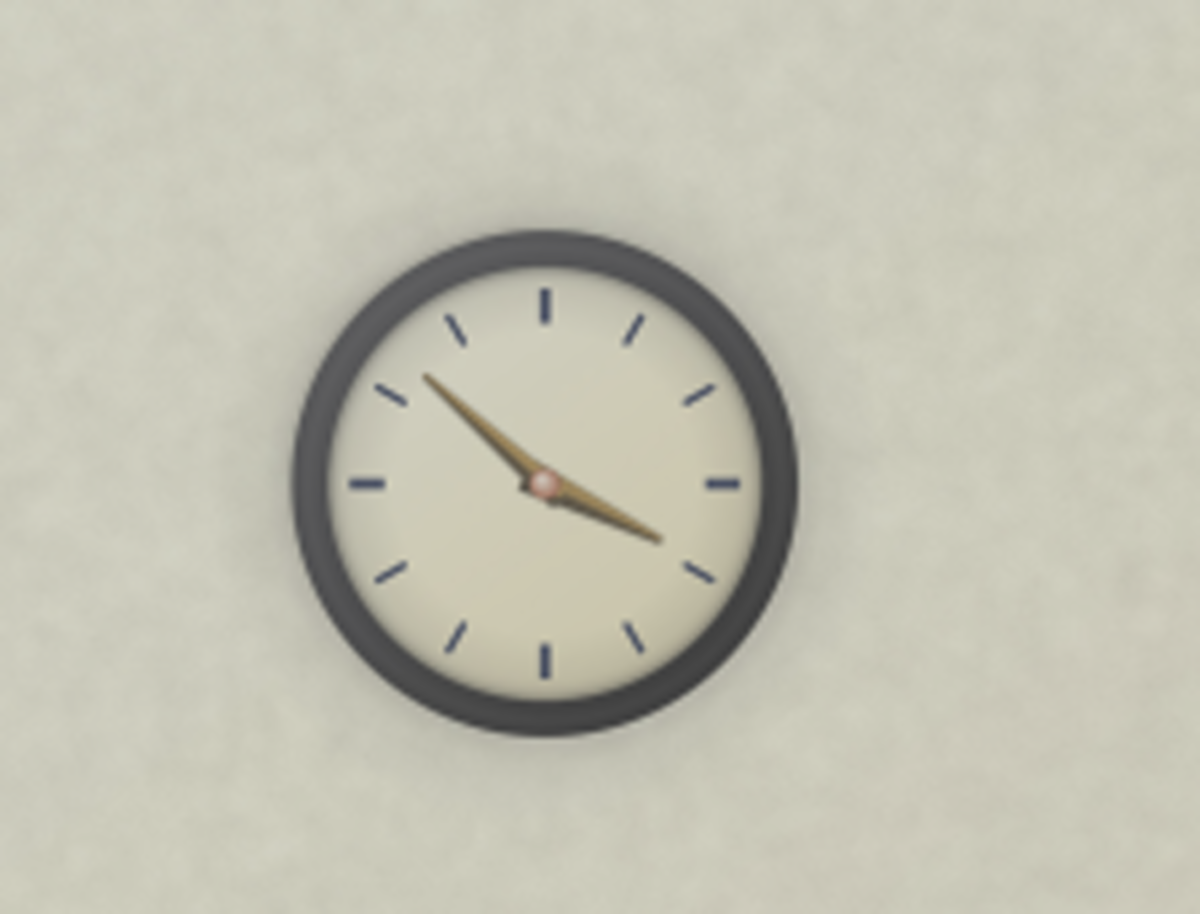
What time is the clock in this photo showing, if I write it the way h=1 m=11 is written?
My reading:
h=3 m=52
